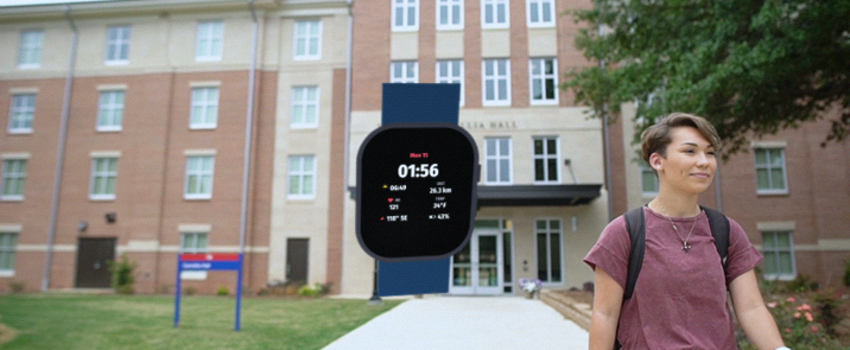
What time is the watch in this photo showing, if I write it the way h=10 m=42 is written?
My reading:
h=1 m=56
